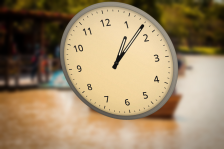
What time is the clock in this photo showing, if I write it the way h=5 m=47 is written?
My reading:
h=1 m=8
